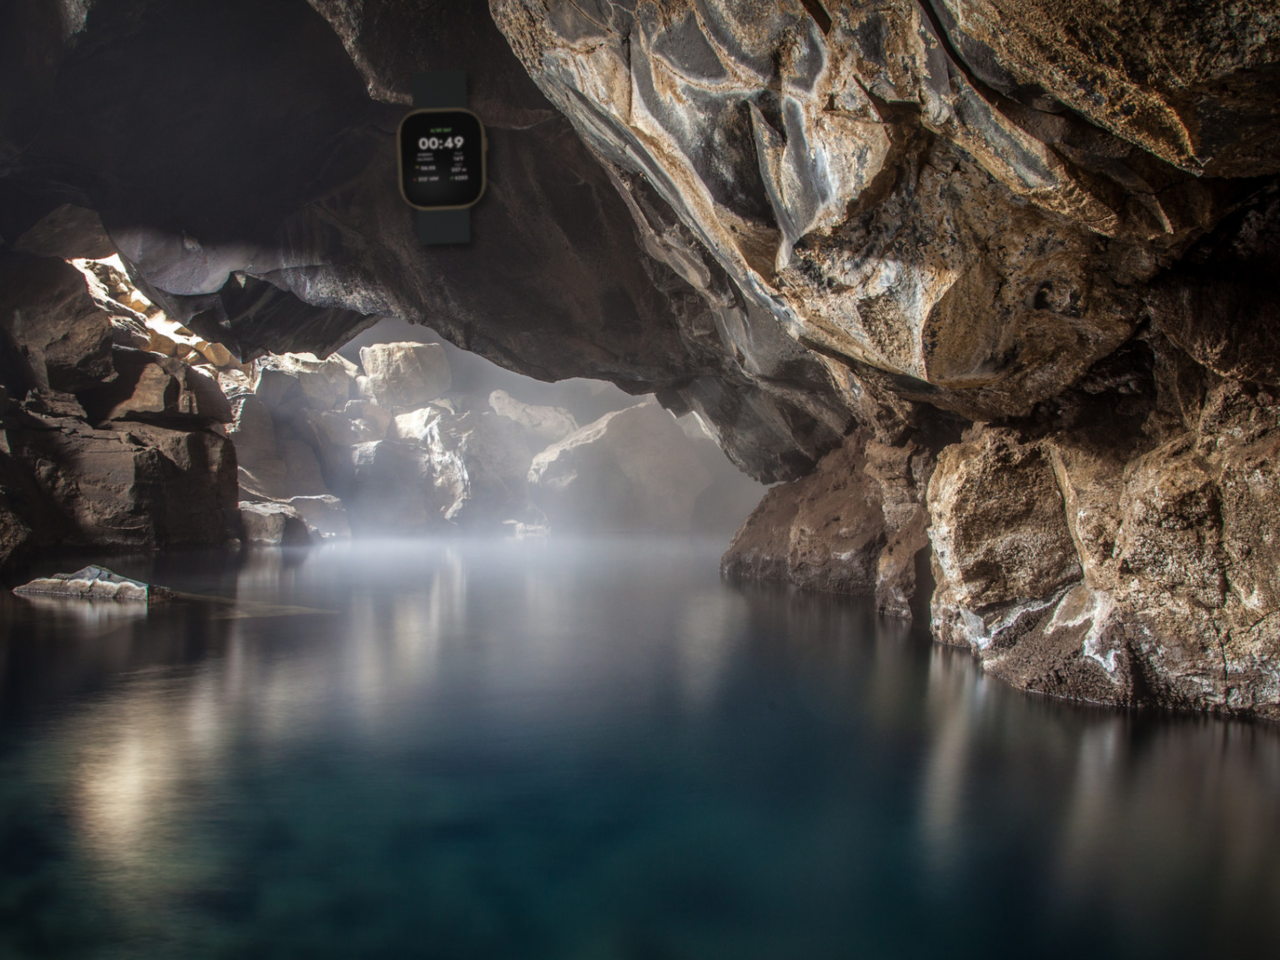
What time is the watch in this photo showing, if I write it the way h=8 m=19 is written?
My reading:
h=0 m=49
